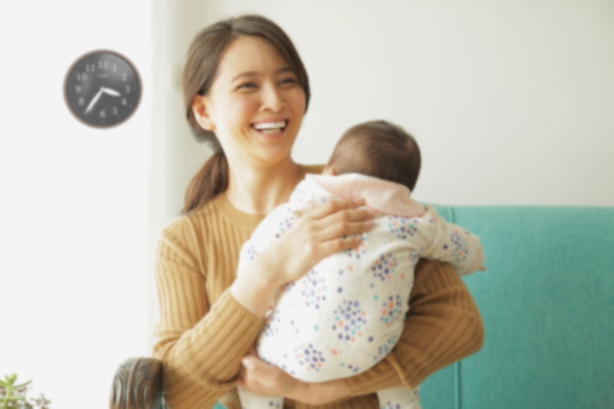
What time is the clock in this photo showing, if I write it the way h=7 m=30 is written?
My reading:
h=3 m=36
